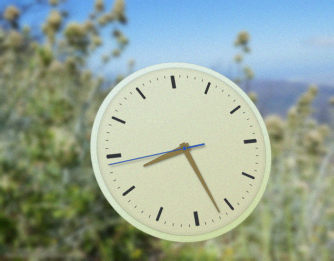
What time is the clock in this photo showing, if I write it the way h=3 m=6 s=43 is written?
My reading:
h=8 m=26 s=44
